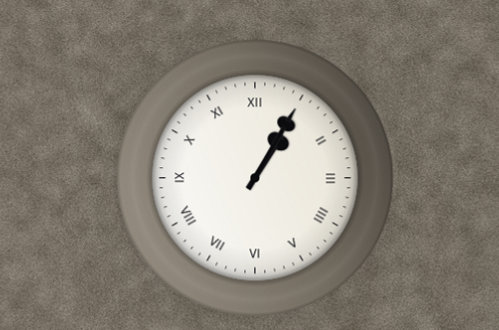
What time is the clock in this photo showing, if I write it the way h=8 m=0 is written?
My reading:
h=1 m=5
